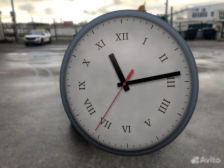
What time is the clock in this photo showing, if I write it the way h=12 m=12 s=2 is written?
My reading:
h=11 m=13 s=36
